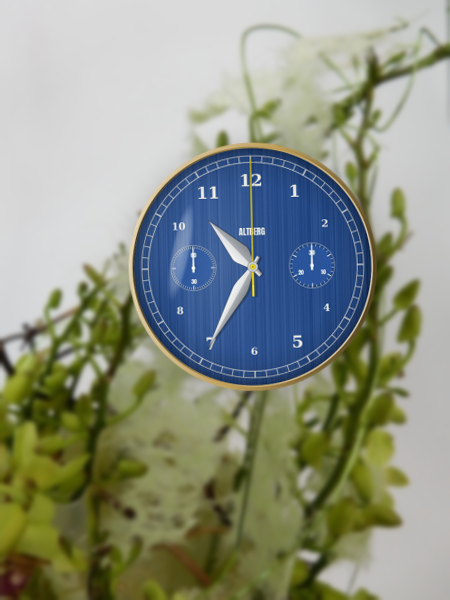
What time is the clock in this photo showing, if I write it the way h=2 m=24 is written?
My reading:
h=10 m=35
